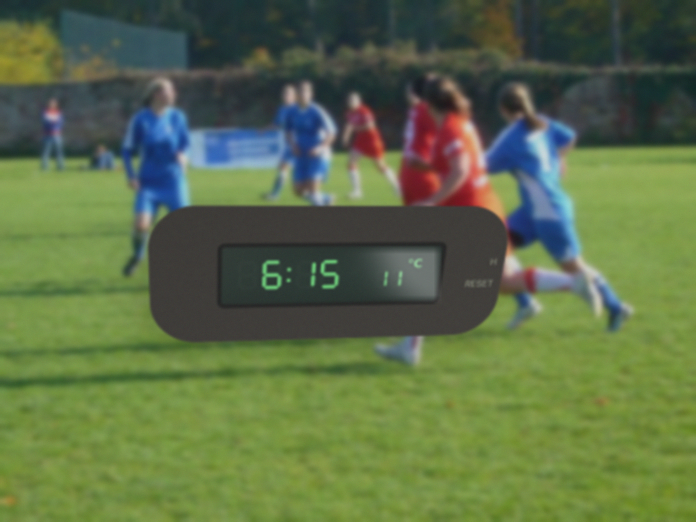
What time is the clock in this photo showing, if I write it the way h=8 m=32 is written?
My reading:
h=6 m=15
